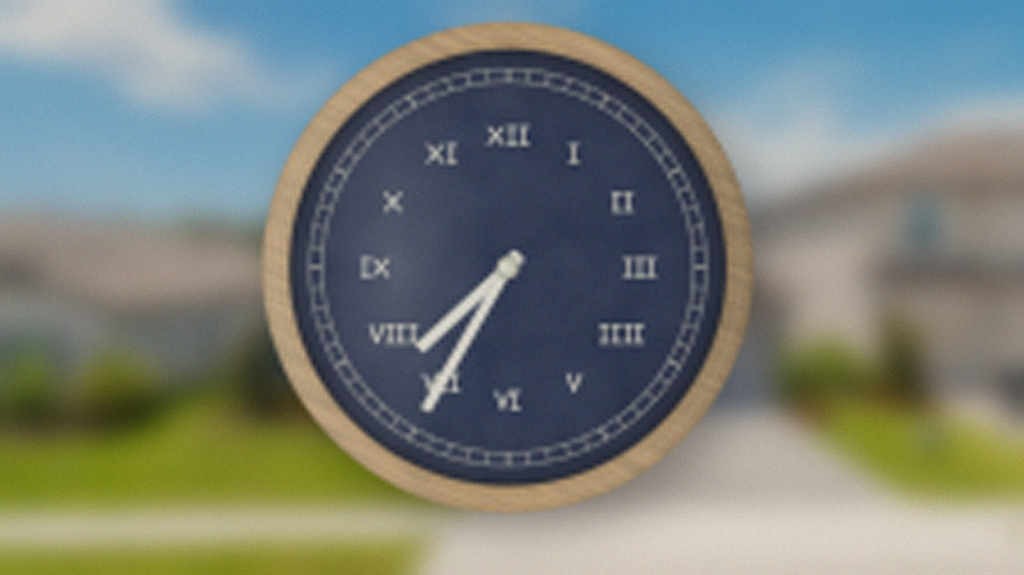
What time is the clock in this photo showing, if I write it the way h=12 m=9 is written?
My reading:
h=7 m=35
